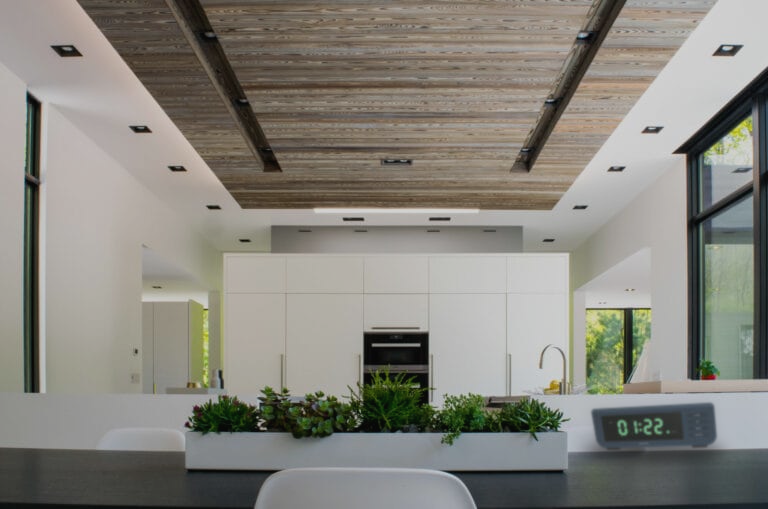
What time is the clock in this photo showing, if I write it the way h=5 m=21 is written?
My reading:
h=1 m=22
